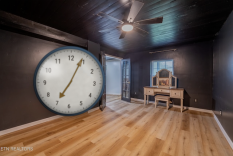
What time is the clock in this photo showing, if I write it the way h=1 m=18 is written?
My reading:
h=7 m=4
